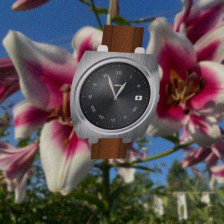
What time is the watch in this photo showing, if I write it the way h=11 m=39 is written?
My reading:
h=12 m=56
